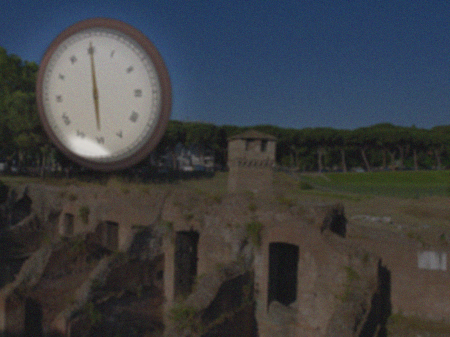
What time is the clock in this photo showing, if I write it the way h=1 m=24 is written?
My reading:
h=6 m=0
